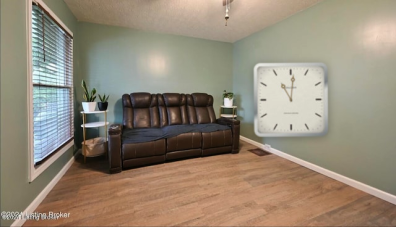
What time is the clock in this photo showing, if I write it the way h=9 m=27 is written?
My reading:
h=11 m=1
